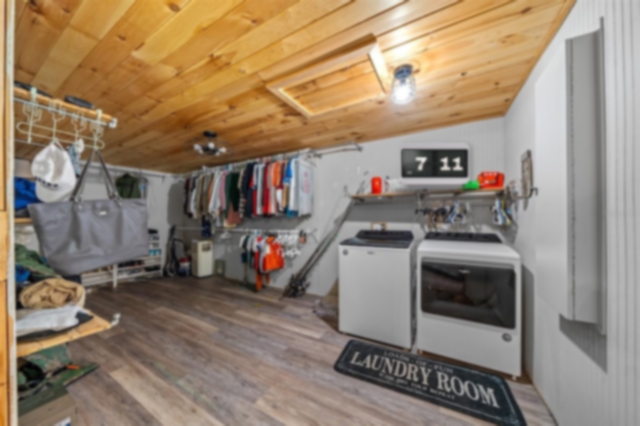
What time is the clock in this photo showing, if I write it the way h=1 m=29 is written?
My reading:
h=7 m=11
